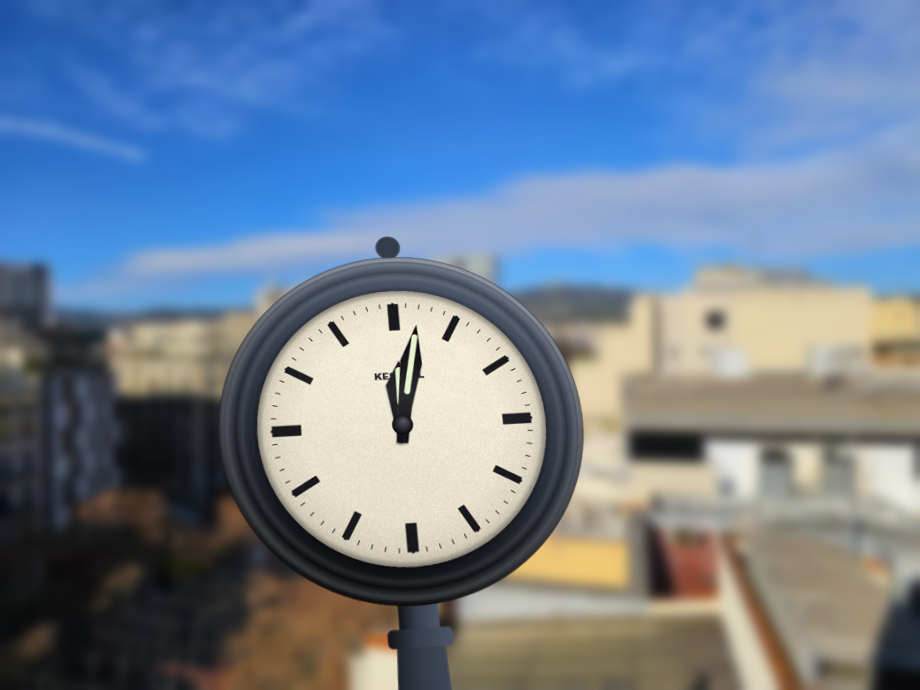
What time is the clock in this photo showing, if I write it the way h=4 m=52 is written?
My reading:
h=12 m=2
